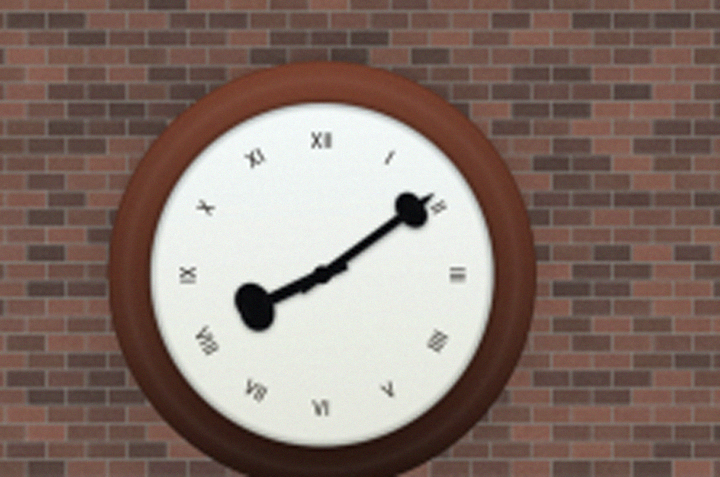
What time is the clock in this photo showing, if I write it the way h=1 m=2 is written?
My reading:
h=8 m=9
